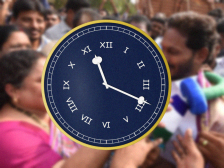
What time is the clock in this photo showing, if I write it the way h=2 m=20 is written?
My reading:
h=11 m=19
